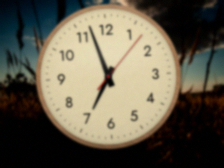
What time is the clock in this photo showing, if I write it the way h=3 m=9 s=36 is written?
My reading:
h=6 m=57 s=7
